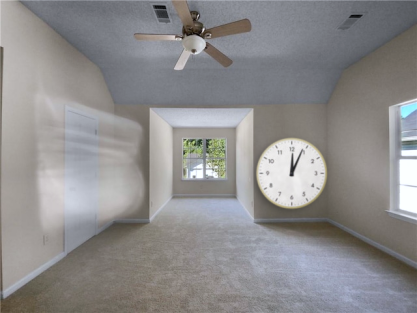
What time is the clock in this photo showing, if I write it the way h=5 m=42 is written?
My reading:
h=12 m=4
